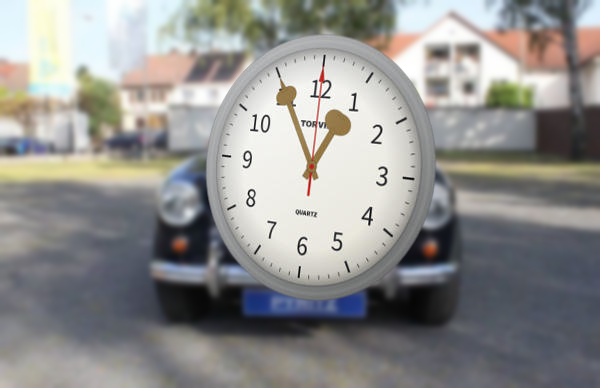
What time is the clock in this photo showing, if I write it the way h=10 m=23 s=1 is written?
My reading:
h=12 m=55 s=0
